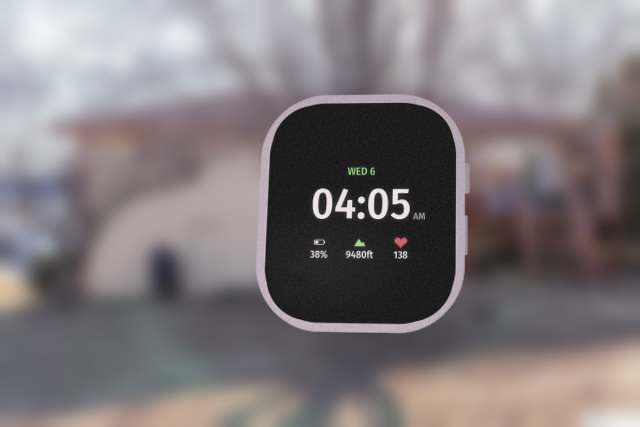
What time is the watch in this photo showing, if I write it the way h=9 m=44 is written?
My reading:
h=4 m=5
